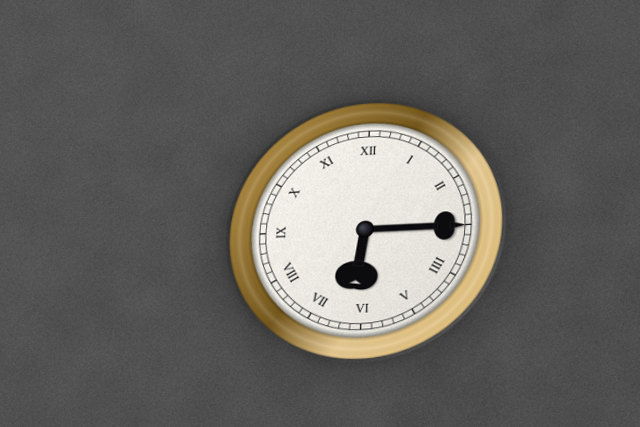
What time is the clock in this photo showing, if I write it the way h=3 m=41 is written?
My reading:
h=6 m=15
